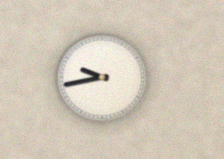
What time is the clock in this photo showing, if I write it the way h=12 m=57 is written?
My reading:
h=9 m=43
